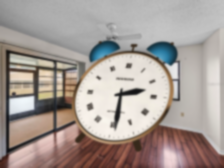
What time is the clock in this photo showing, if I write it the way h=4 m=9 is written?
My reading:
h=2 m=29
